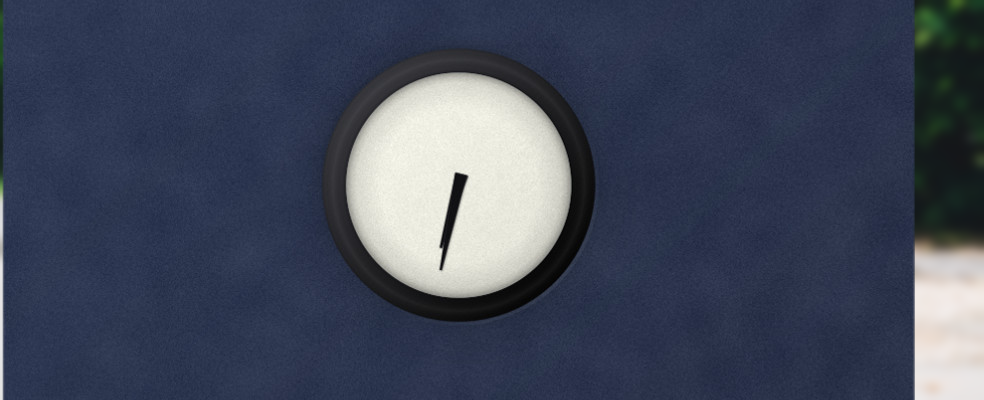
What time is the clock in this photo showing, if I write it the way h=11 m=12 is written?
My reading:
h=6 m=32
